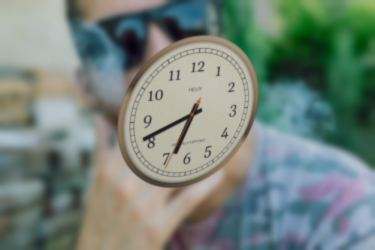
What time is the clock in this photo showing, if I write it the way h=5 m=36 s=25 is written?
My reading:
h=6 m=41 s=34
